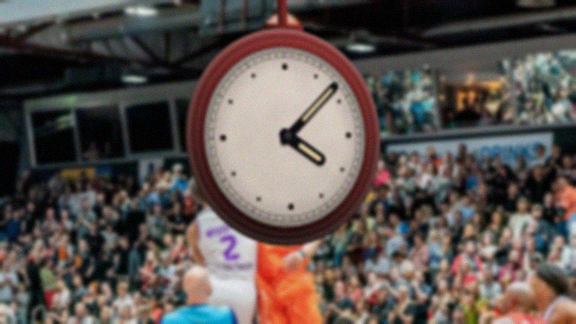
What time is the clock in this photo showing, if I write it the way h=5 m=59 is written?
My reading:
h=4 m=8
